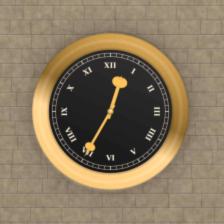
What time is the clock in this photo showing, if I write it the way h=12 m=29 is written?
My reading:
h=12 m=35
